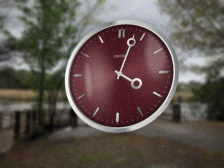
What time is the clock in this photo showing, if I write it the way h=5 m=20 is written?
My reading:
h=4 m=3
